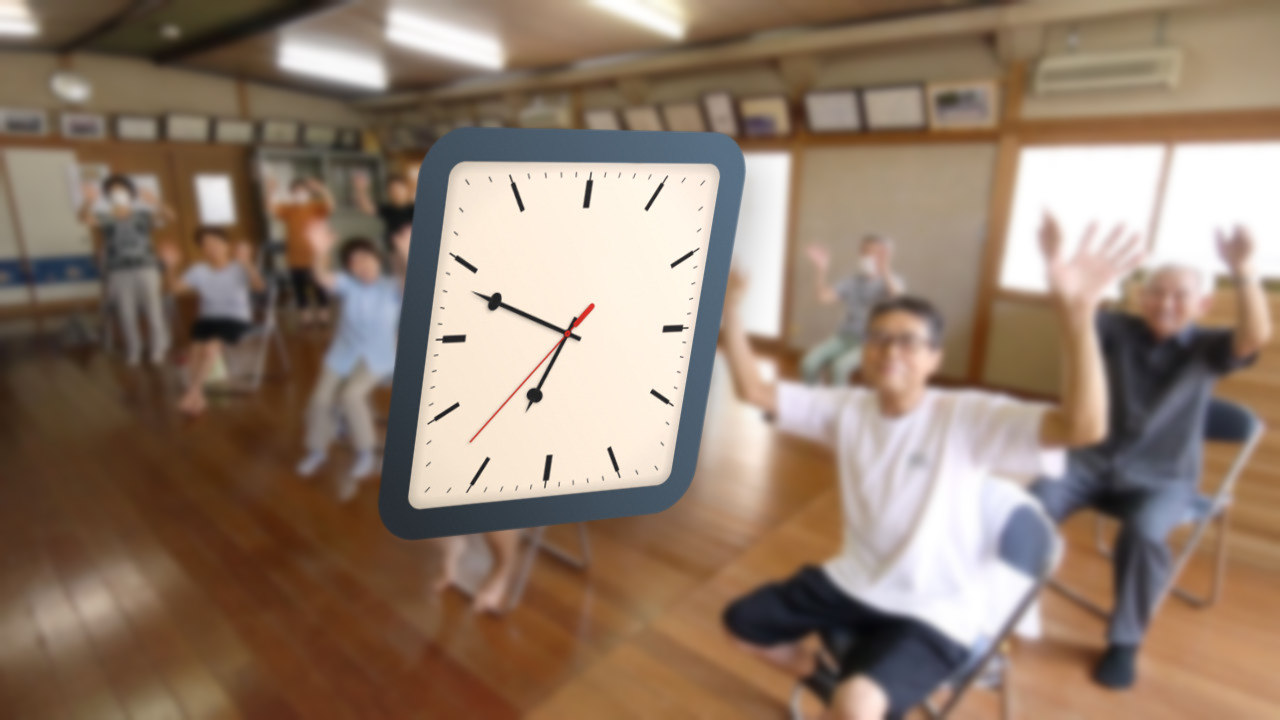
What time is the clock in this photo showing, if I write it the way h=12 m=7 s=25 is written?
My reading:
h=6 m=48 s=37
